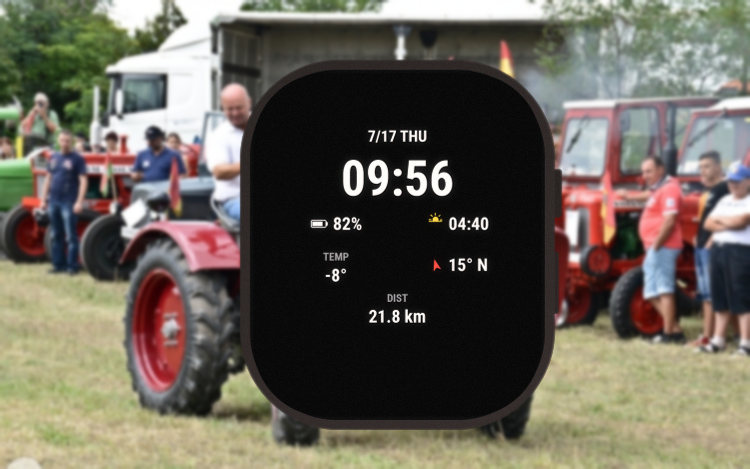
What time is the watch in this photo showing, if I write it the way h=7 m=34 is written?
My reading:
h=9 m=56
